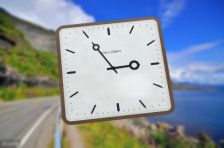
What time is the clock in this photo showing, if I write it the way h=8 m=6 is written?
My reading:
h=2 m=55
